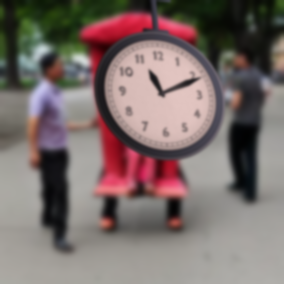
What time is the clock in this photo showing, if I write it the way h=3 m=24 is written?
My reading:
h=11 m=11
